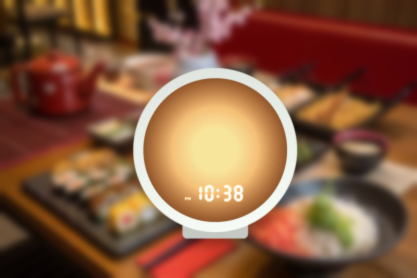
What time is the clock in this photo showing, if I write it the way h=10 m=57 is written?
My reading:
h=10 m=38
